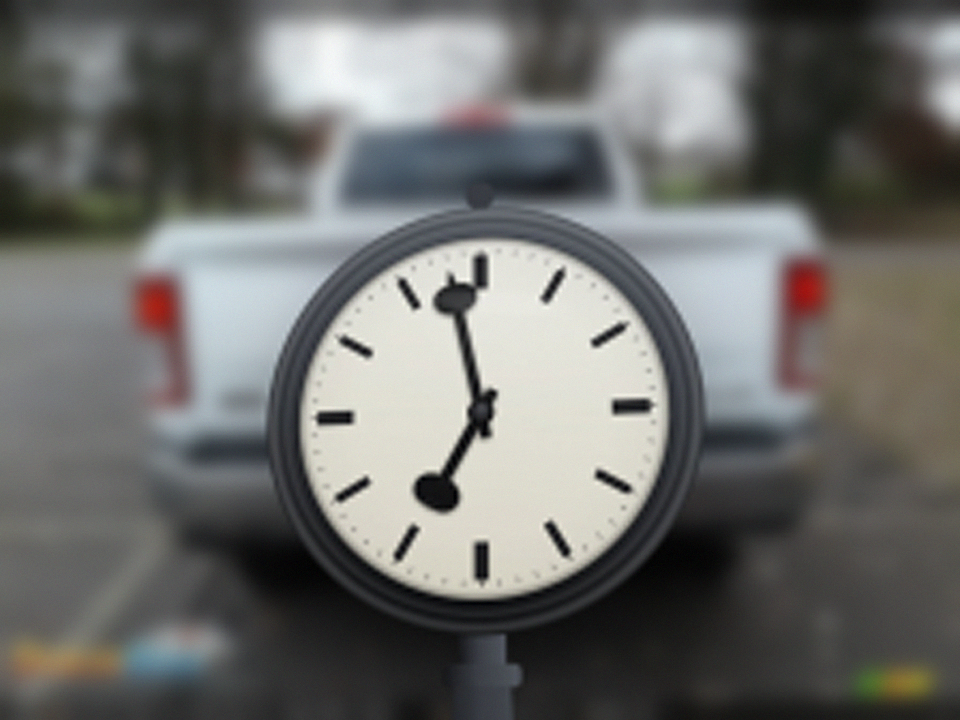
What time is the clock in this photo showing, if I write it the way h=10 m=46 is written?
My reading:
h=6 m=58
